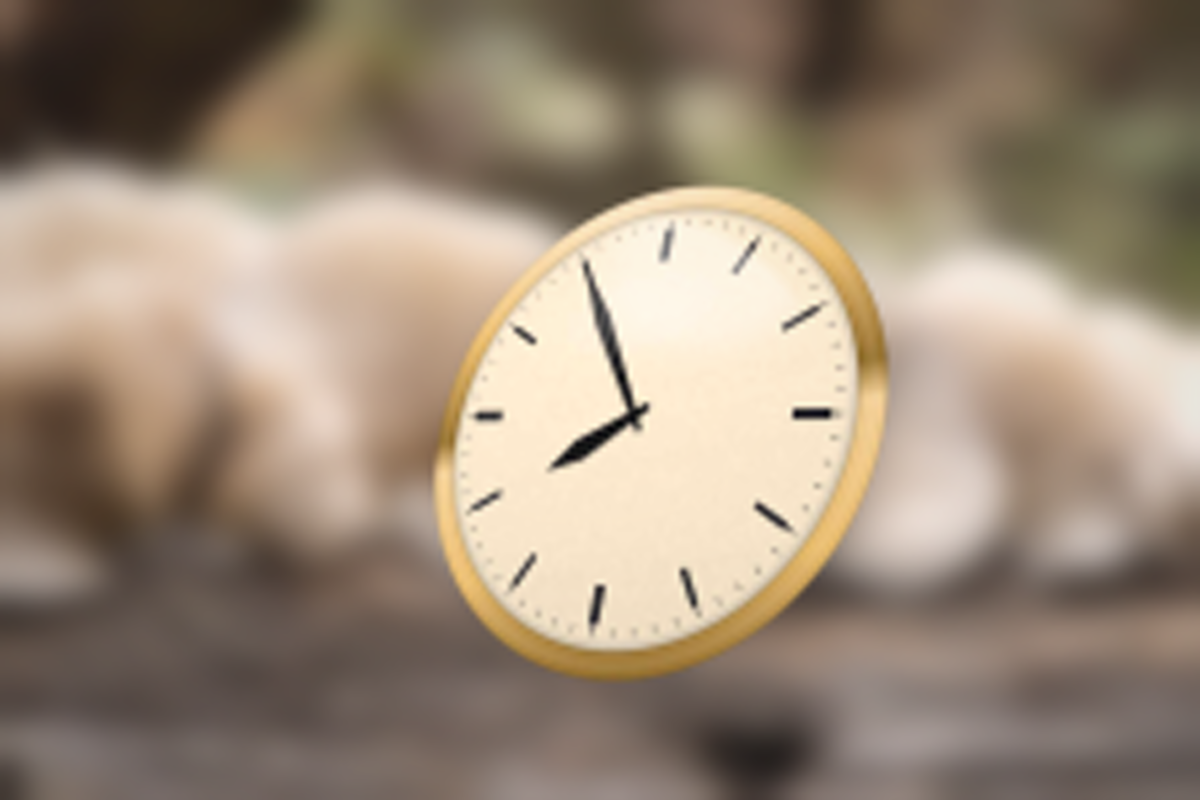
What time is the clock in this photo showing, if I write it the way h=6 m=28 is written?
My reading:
h=7 m=55
